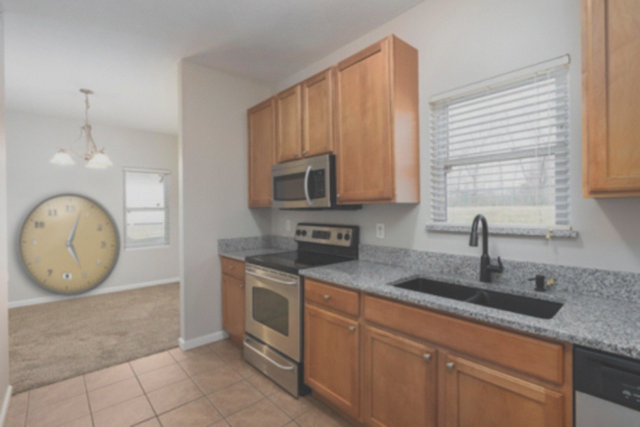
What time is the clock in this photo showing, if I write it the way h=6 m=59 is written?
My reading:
h=5 m=3
